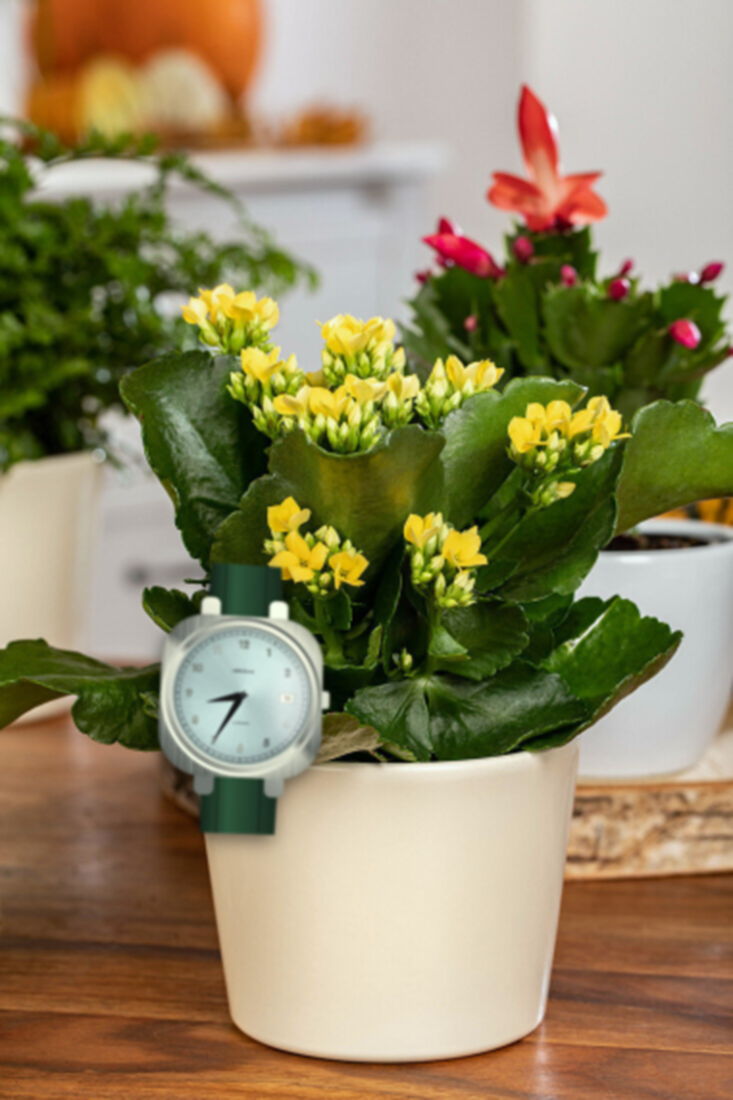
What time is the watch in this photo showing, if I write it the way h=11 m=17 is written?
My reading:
h=8 m=35
